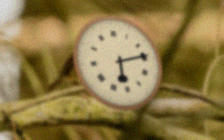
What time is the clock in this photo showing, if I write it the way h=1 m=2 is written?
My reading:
h=6 m=14
